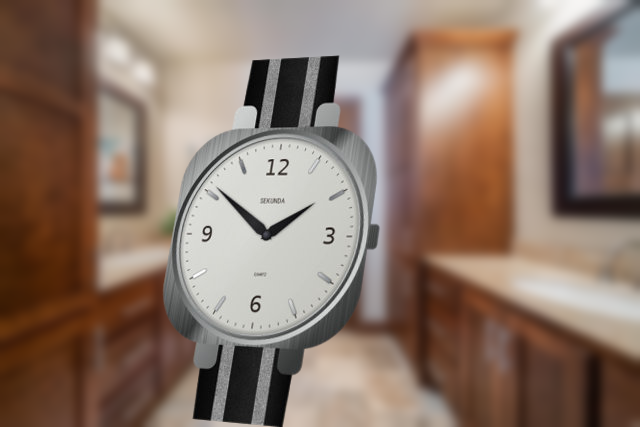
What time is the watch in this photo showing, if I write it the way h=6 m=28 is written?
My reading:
h=1 m=51
